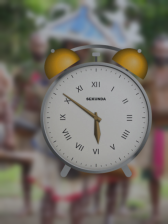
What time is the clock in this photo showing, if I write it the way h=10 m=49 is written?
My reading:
h=5 m=51
